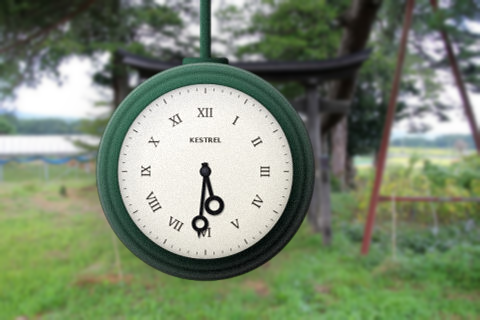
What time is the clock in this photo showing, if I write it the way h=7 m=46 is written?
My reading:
h=5 m=31
